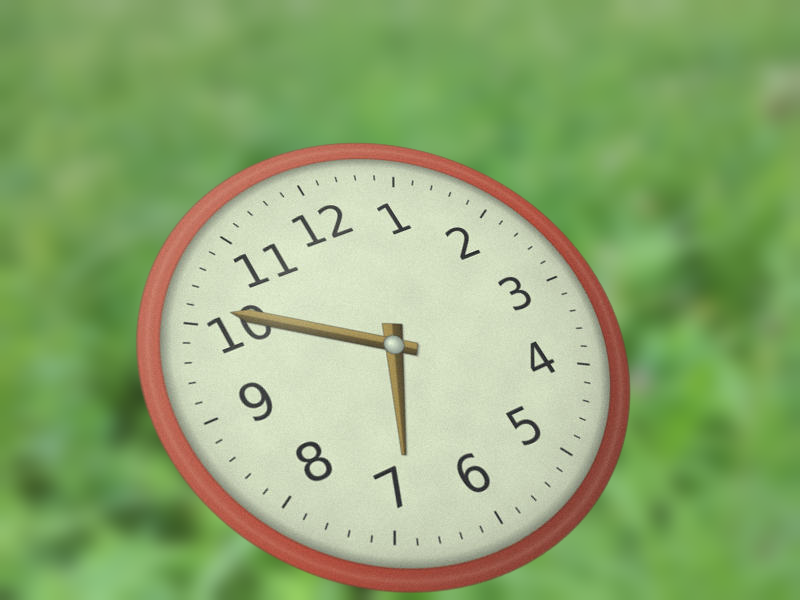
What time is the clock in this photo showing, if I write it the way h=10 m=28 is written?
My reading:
h=6 m=51
